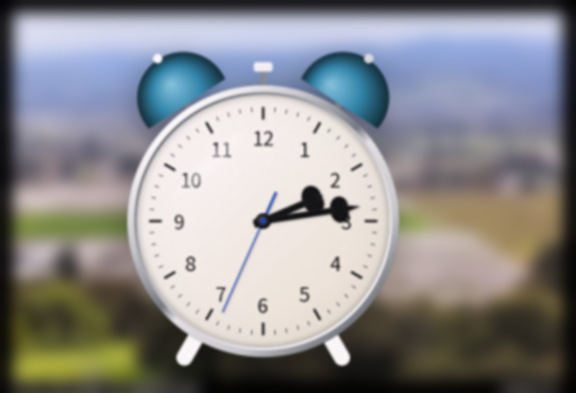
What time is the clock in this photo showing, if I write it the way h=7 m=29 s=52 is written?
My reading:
h=2 m=13 s=34
